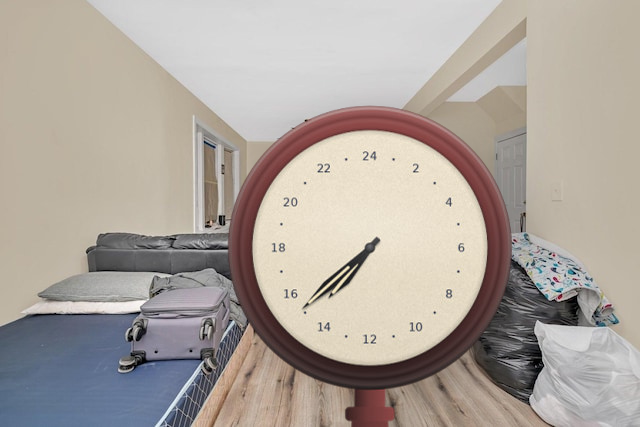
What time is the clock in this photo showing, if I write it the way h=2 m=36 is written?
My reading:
h=14 m=38
